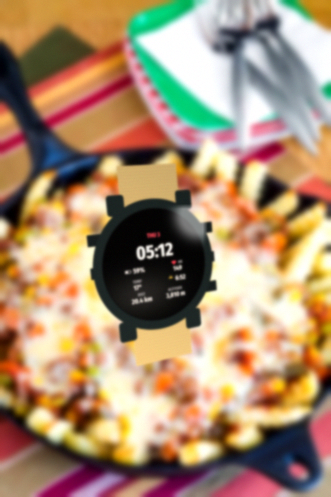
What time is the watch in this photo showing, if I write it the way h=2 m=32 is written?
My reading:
h=5 m=12
